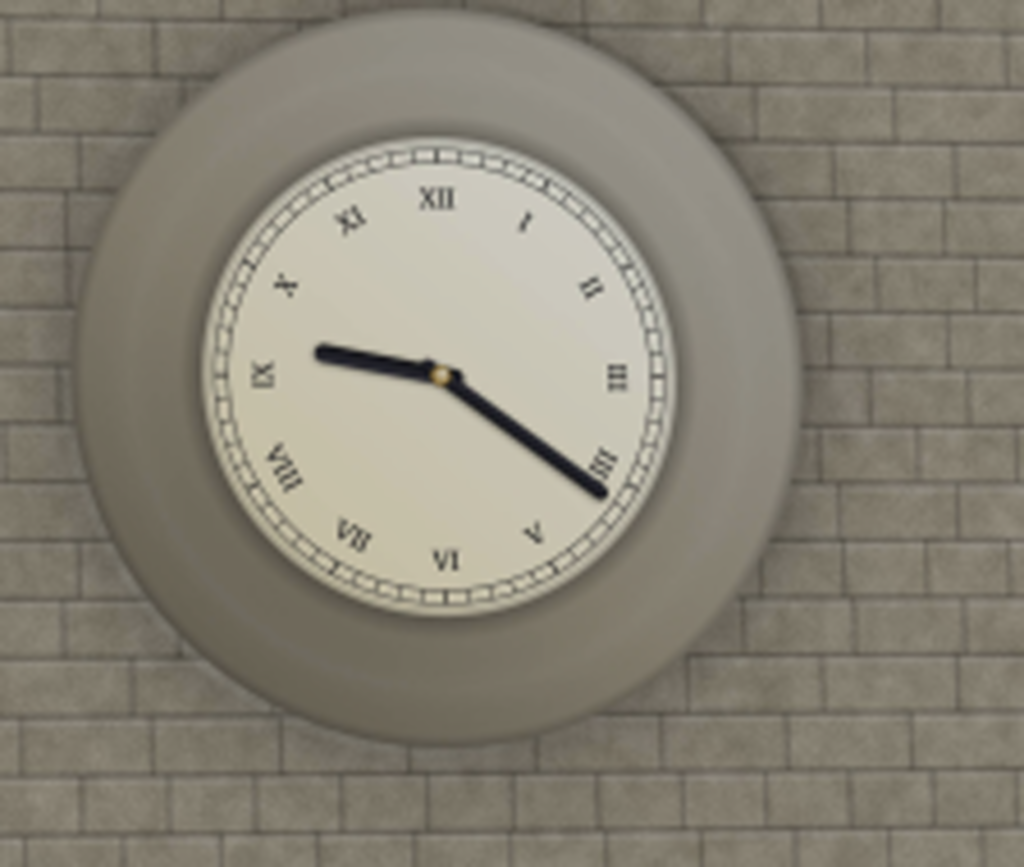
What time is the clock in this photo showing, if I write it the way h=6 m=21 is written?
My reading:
h=9 m=21
